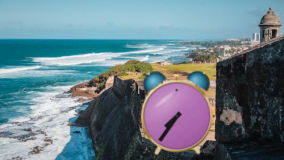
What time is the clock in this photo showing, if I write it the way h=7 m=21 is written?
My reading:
h=7 m=36
